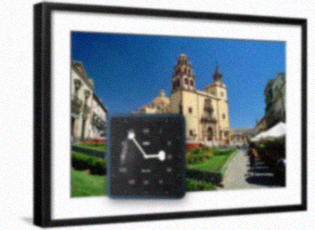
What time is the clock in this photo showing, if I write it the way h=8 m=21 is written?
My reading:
h=2 m=54
